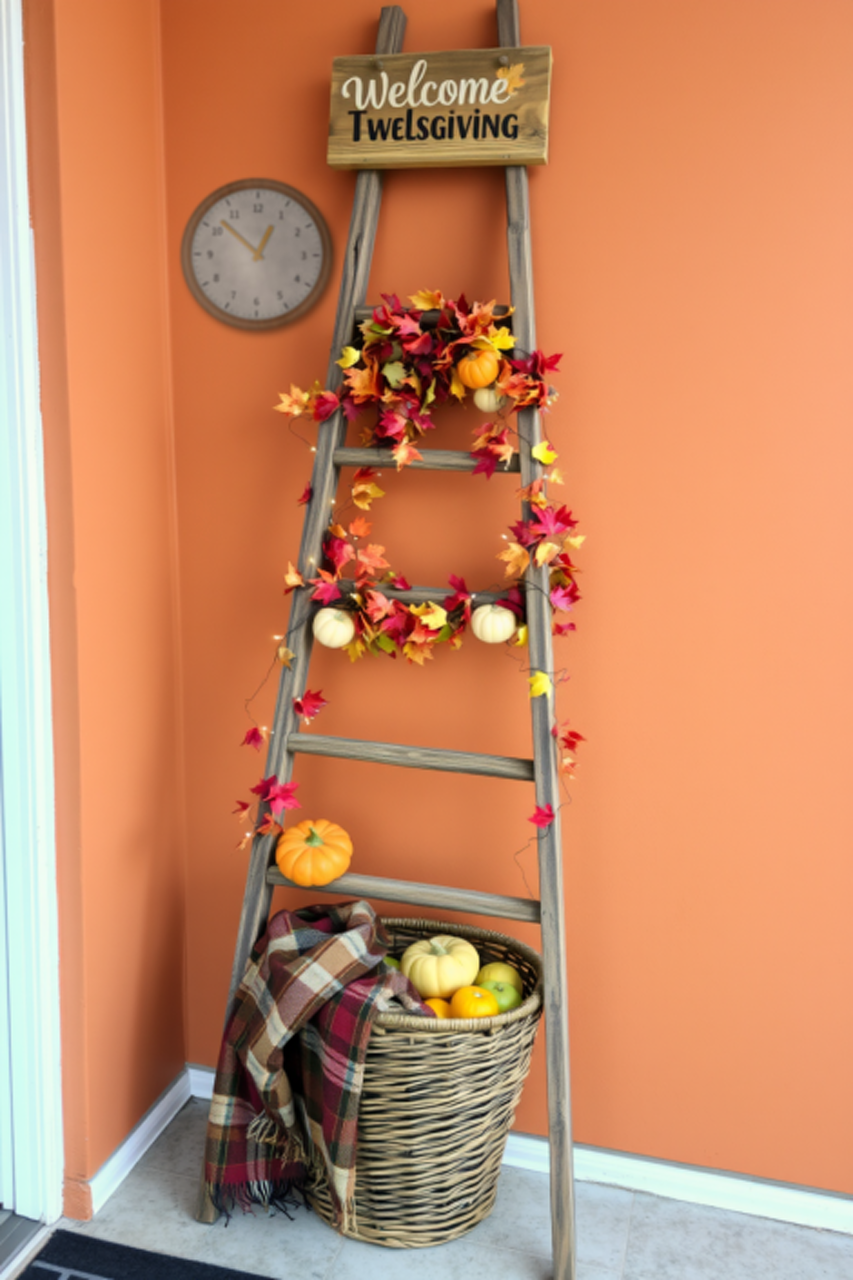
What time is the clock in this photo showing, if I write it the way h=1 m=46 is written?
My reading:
h=12 m=52
